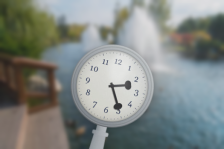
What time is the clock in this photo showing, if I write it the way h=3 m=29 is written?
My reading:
h=2 m=25
